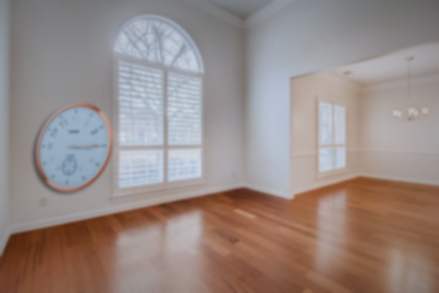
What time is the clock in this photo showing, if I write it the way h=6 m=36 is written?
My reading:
h=3 m=15
